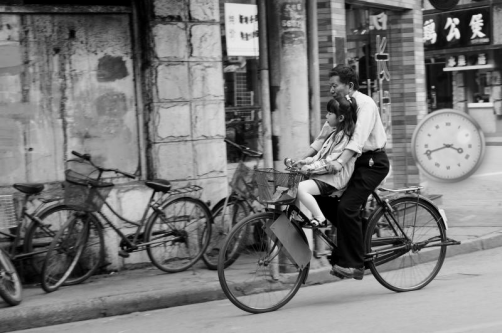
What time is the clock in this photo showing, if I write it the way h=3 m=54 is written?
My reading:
h=3 m=42
